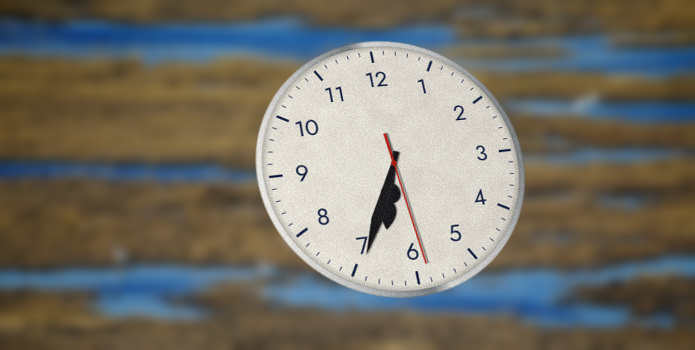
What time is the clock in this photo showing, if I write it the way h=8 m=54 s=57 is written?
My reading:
h=6 m=34 s=29
